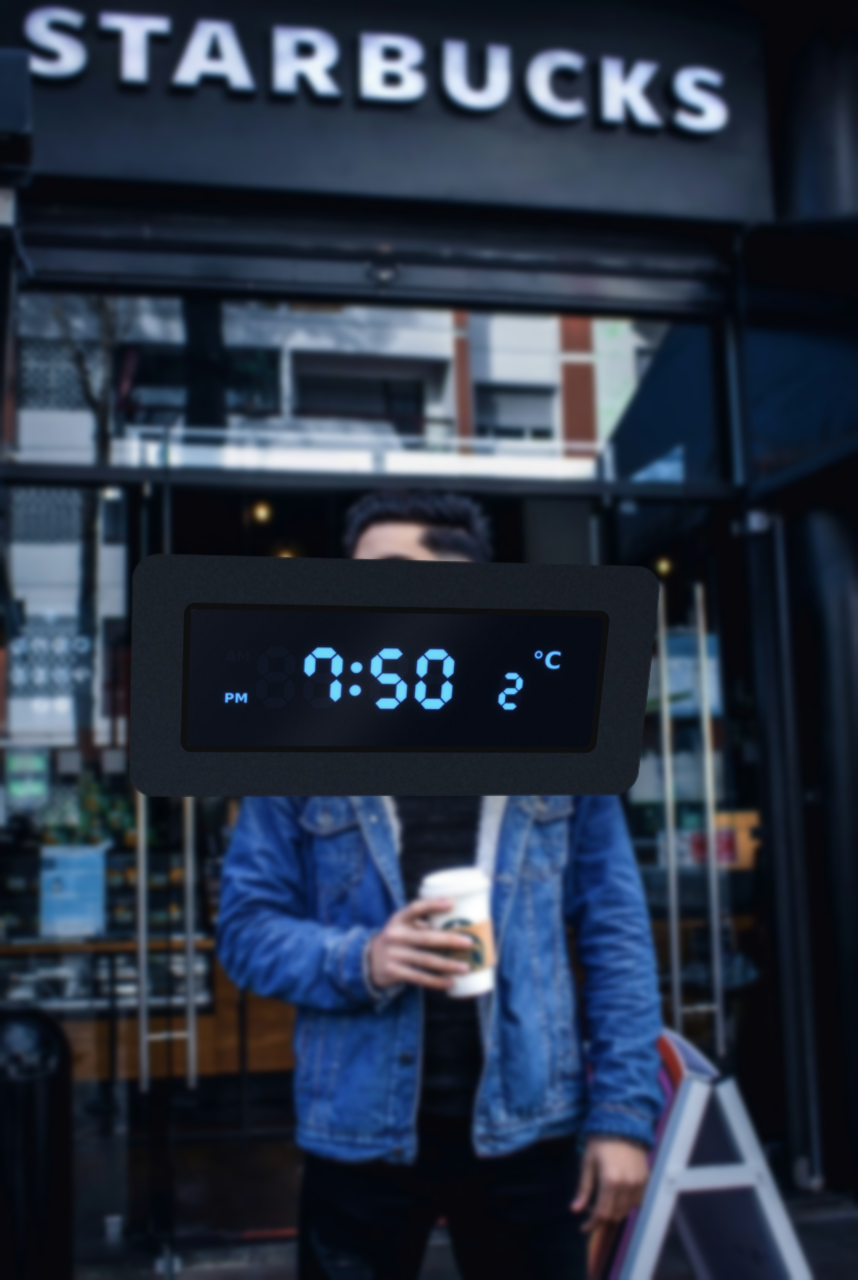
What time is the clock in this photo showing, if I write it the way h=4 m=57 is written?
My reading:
h=7 m=50
